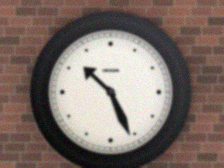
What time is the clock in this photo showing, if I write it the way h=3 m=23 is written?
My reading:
h=10 m=26
